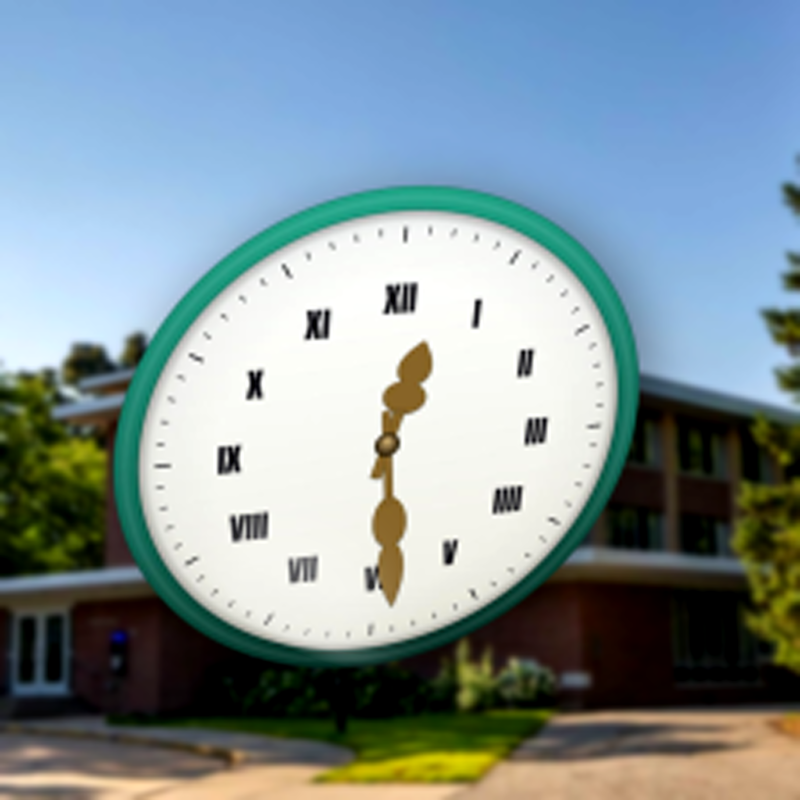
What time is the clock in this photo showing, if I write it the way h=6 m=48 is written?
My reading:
h=12 m=29
